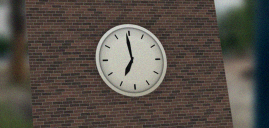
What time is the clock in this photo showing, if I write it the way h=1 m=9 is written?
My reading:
h=6 m=59
